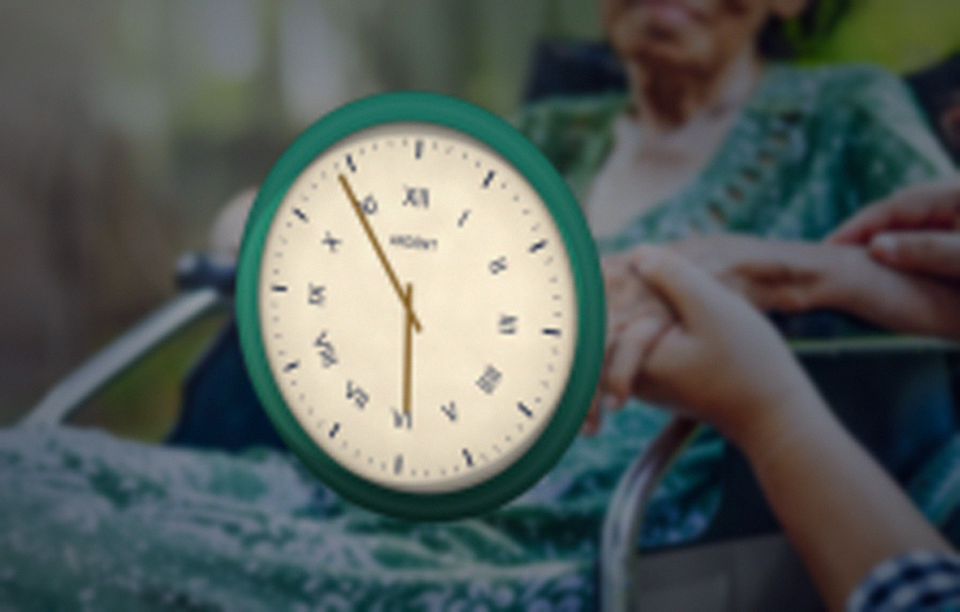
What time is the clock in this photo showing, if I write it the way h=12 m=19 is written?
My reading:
h=5 m=54
